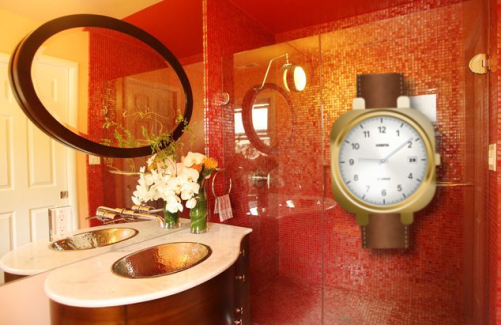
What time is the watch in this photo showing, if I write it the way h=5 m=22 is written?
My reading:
h=9 m=9
